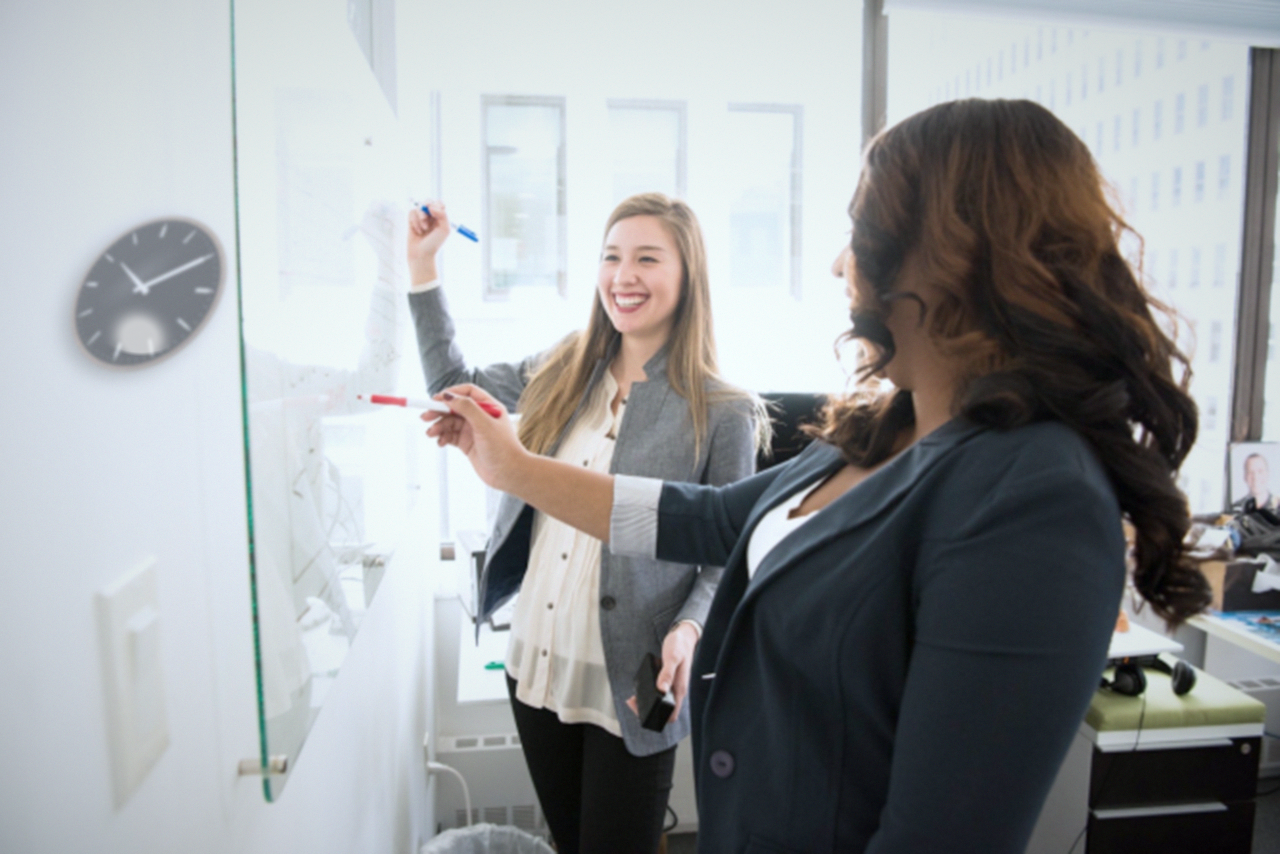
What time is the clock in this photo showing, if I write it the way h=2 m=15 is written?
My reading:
h=10 m=10
